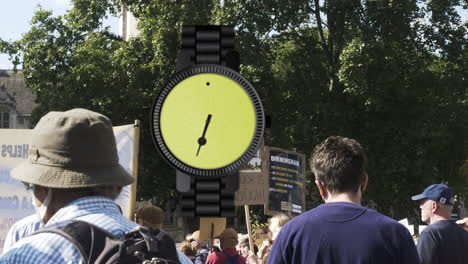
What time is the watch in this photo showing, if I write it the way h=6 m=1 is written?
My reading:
h=6 m=33
